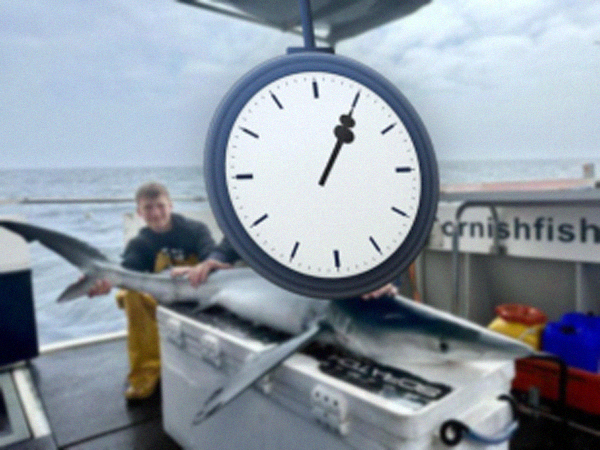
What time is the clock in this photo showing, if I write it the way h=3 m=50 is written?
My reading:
h=1 m=5
